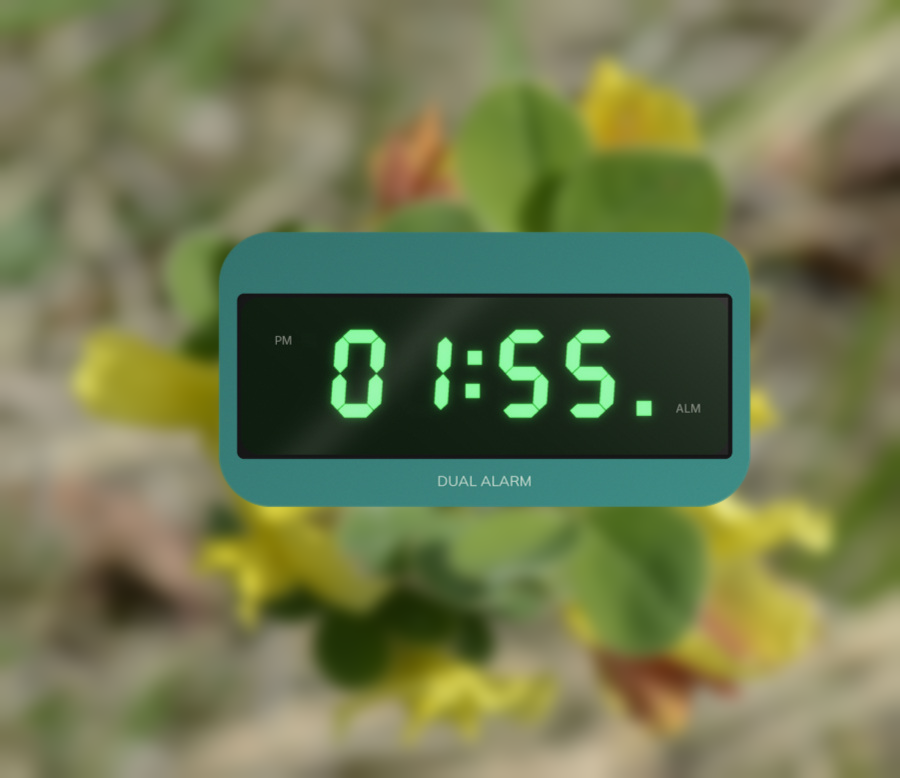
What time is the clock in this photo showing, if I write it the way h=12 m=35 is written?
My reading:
h=1 m=55
